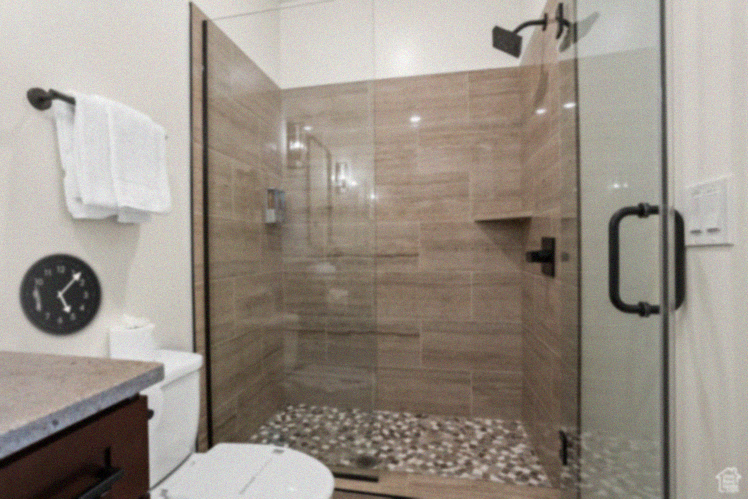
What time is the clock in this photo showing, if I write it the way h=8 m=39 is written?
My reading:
h=5 m=7
